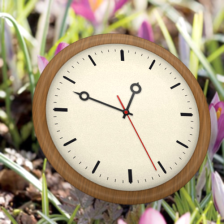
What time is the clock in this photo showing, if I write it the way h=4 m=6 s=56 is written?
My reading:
h=12 m=48 s=26
